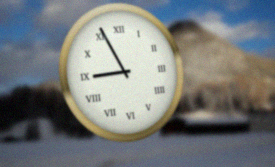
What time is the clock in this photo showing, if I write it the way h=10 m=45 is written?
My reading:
h=8 m=56
